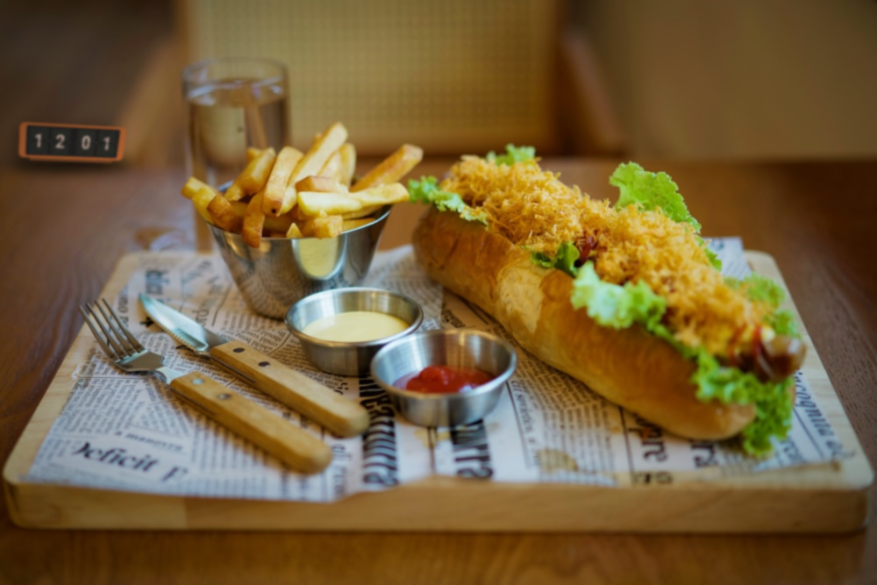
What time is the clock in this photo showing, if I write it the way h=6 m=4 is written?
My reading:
h=12 m=1
